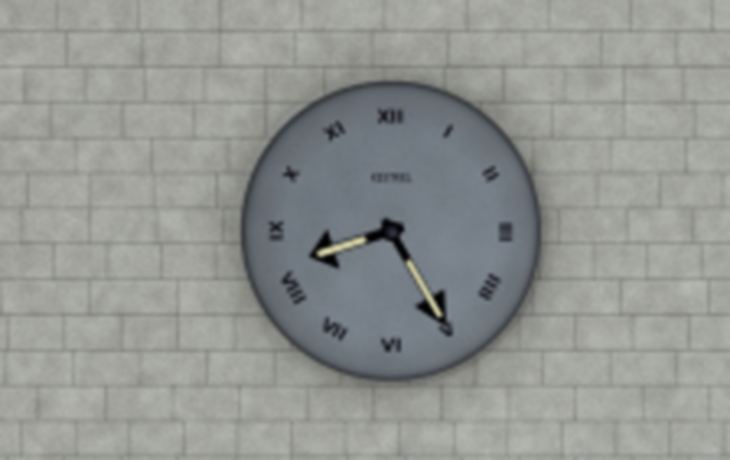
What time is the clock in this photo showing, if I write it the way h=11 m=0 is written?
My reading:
h=8 m=25
